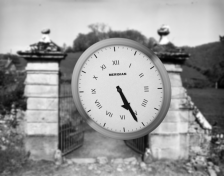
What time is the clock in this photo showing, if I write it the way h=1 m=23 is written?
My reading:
h=5 m=26
